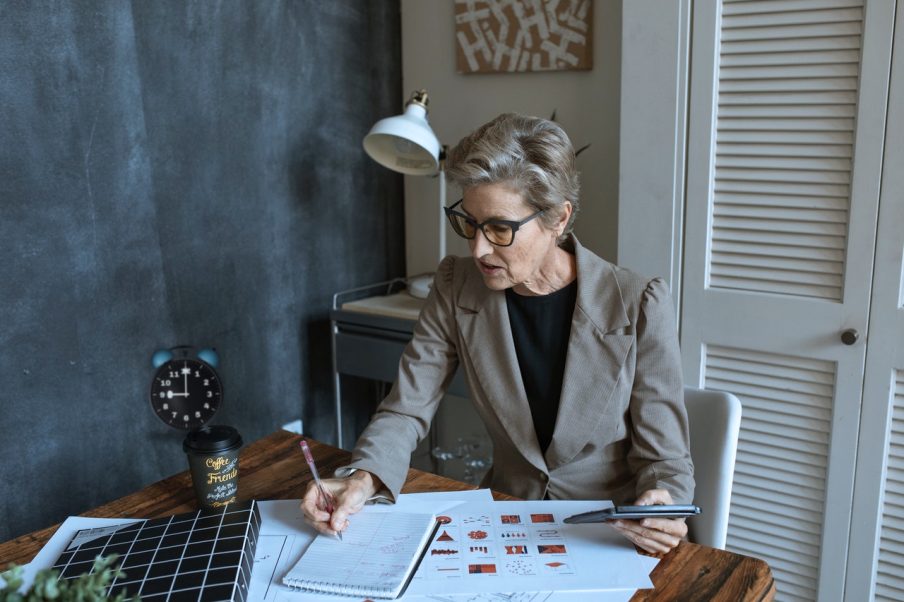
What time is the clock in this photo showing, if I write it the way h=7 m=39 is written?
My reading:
h=9 m=0
